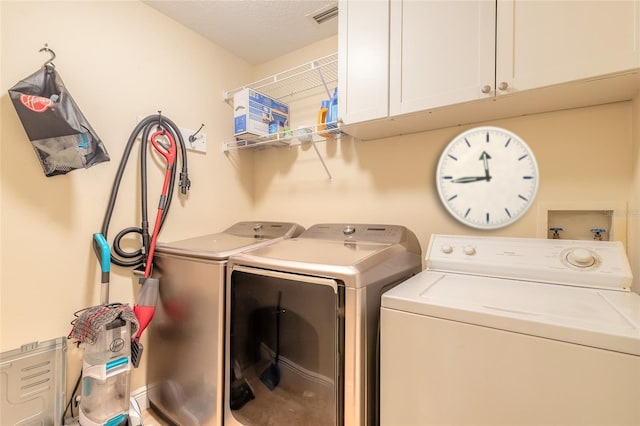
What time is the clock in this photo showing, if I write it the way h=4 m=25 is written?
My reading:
h=11 m=44
